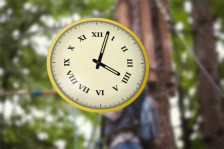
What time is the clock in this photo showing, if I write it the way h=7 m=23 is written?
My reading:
h=4 m=3
